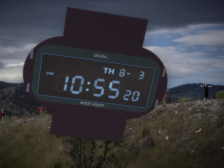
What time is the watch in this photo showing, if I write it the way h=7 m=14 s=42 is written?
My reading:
h=10 m=55 s=20
